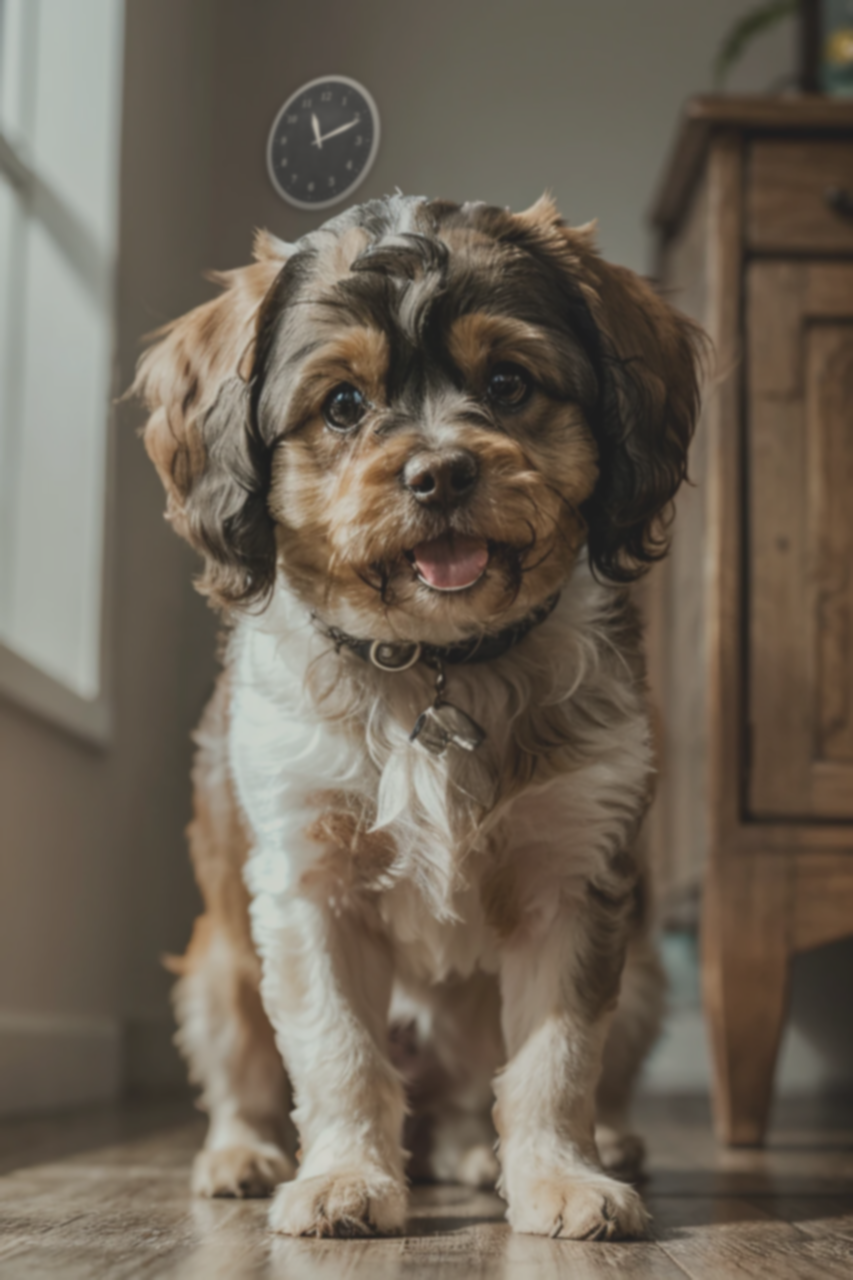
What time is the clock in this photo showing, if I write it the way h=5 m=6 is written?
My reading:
h=11 m=11
